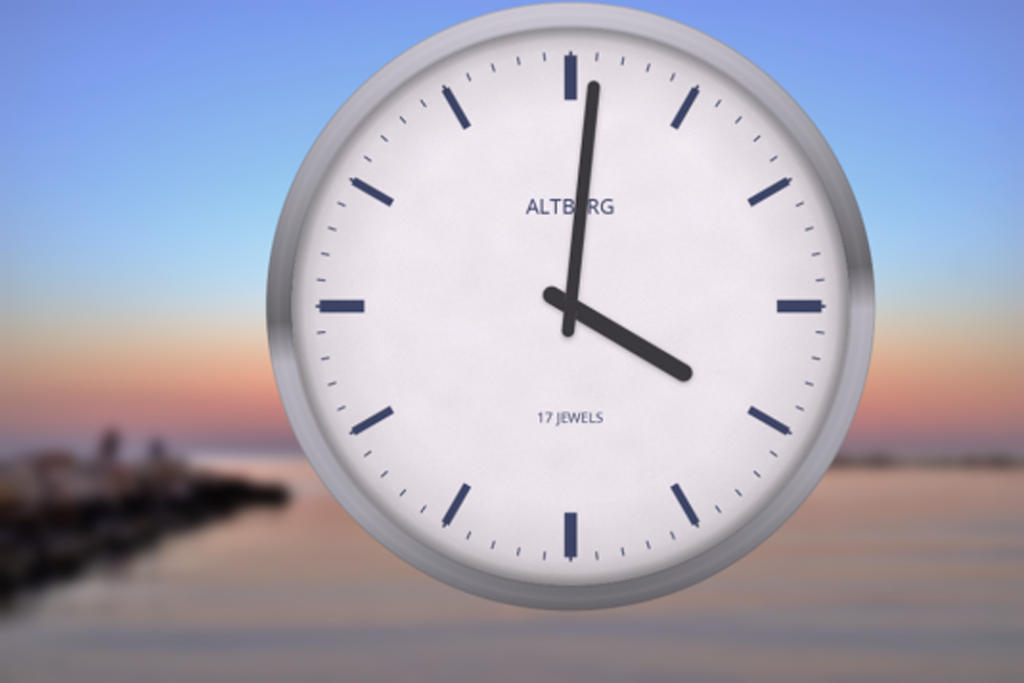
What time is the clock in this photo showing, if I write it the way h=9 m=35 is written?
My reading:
h=4 m=1
